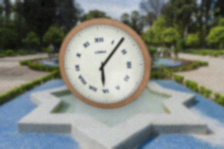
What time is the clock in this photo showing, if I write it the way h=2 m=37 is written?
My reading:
h=6 m=7
